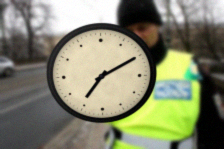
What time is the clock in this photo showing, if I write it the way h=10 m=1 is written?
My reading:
h=7 m=10
